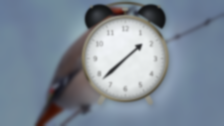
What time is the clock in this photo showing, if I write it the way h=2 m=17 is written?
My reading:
h=1 m=38
